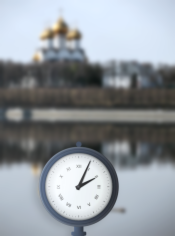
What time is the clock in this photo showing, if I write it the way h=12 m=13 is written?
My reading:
h=2 m=4
